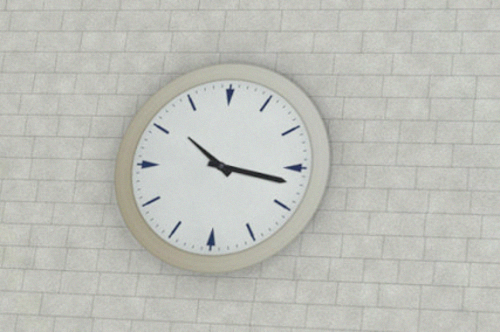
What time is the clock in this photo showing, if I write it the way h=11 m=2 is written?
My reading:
h=10 m=17
